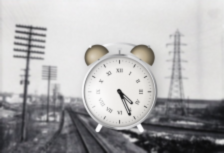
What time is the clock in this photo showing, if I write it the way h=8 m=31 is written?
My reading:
h=4 m=26
